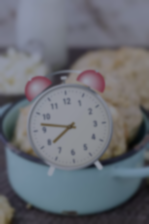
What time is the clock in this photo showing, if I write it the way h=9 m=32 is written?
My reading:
h=7 m=47
